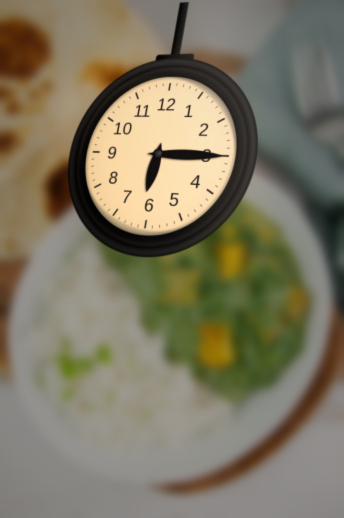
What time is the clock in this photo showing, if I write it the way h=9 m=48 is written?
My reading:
h=6 m=15
